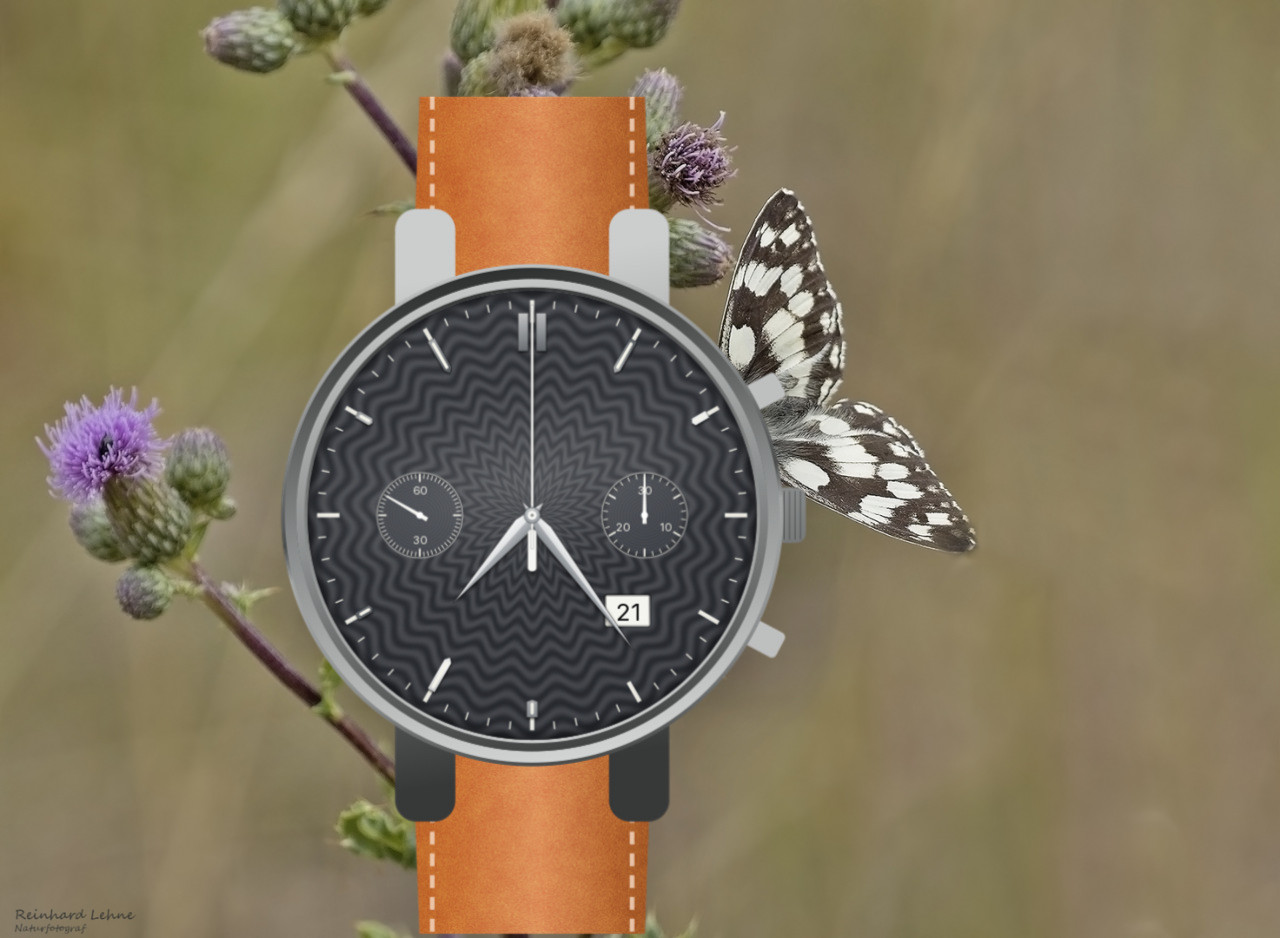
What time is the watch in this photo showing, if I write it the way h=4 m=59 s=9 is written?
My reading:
h=7 m=23 s=50
